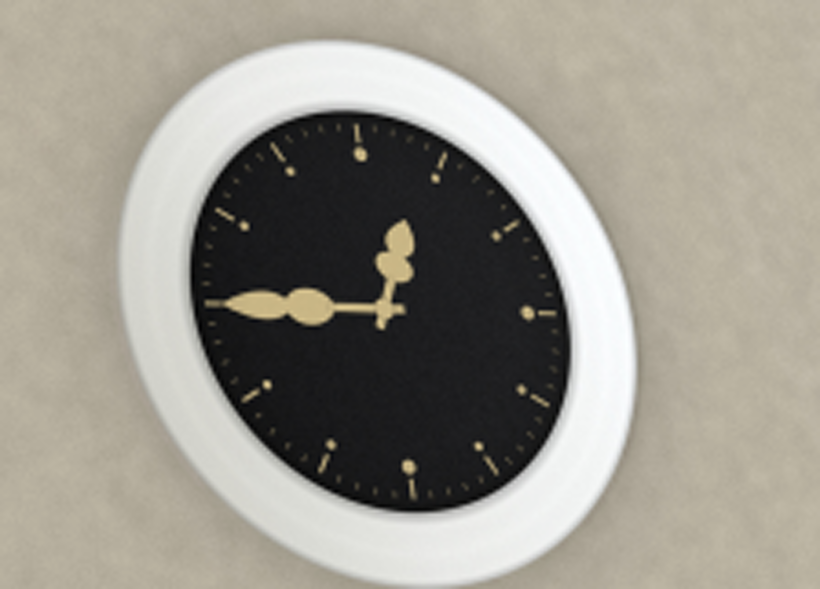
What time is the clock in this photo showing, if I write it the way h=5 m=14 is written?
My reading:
h=12 m=45
